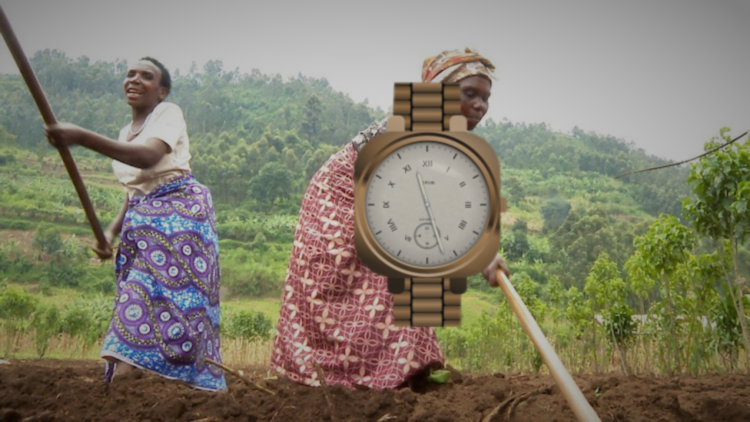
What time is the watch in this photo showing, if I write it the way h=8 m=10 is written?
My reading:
h=11 m=27
